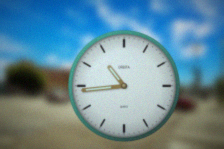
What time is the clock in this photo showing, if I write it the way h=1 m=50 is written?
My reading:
h=10 m=44
